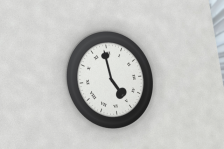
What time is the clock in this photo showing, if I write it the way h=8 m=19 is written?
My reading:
h=4 m=59
